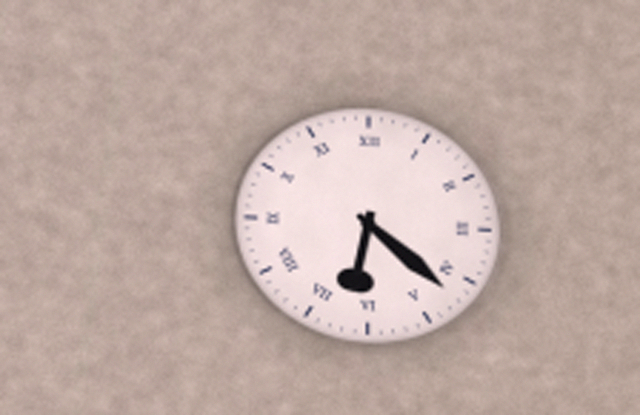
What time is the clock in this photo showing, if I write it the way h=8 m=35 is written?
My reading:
h=6 m=22
